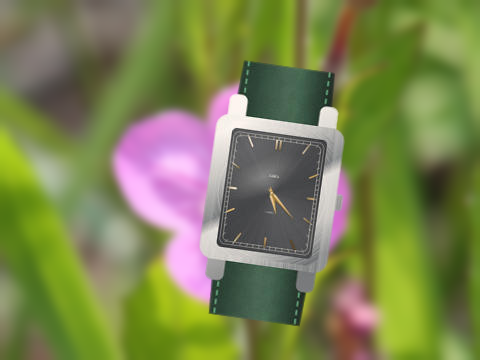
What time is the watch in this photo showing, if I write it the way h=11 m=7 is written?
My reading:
h=5 m=22
